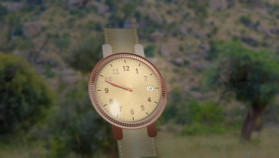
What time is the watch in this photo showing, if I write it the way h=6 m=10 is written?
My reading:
h=9 m=49
